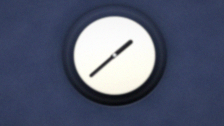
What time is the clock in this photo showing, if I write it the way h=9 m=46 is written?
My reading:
h=1 m=38
